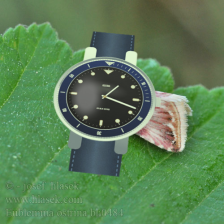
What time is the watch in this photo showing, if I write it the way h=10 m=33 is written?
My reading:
h=1 m=18
